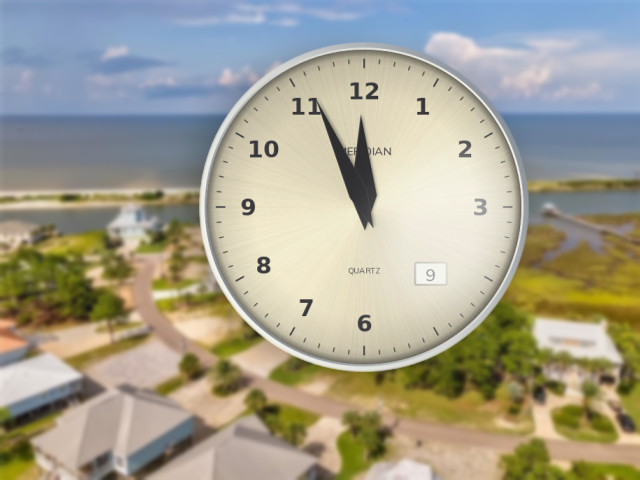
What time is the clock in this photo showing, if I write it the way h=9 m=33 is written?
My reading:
h=11 m=56
